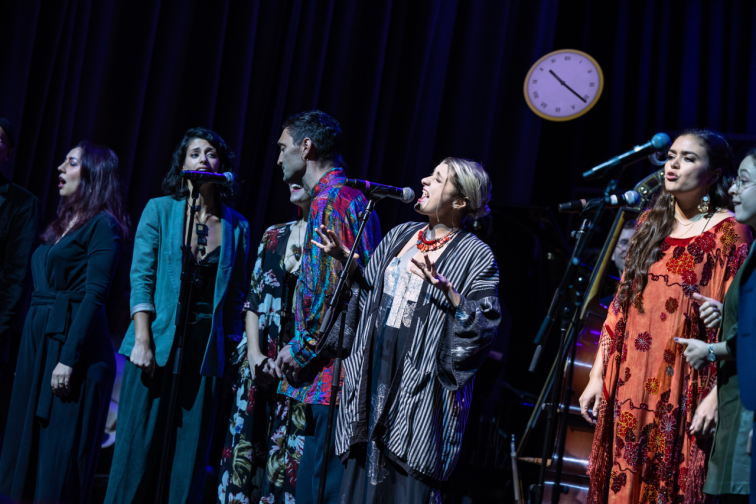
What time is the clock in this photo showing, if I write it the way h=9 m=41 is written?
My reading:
h=10 m=21
